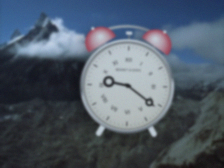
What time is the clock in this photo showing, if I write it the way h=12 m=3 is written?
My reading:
h=9 m=21
